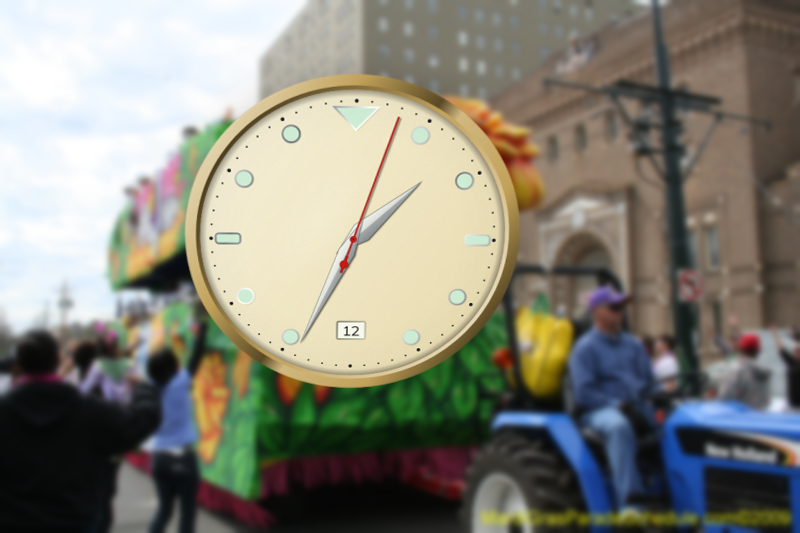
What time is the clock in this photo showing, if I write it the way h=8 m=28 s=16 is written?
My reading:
h=1 m=34 s=3
